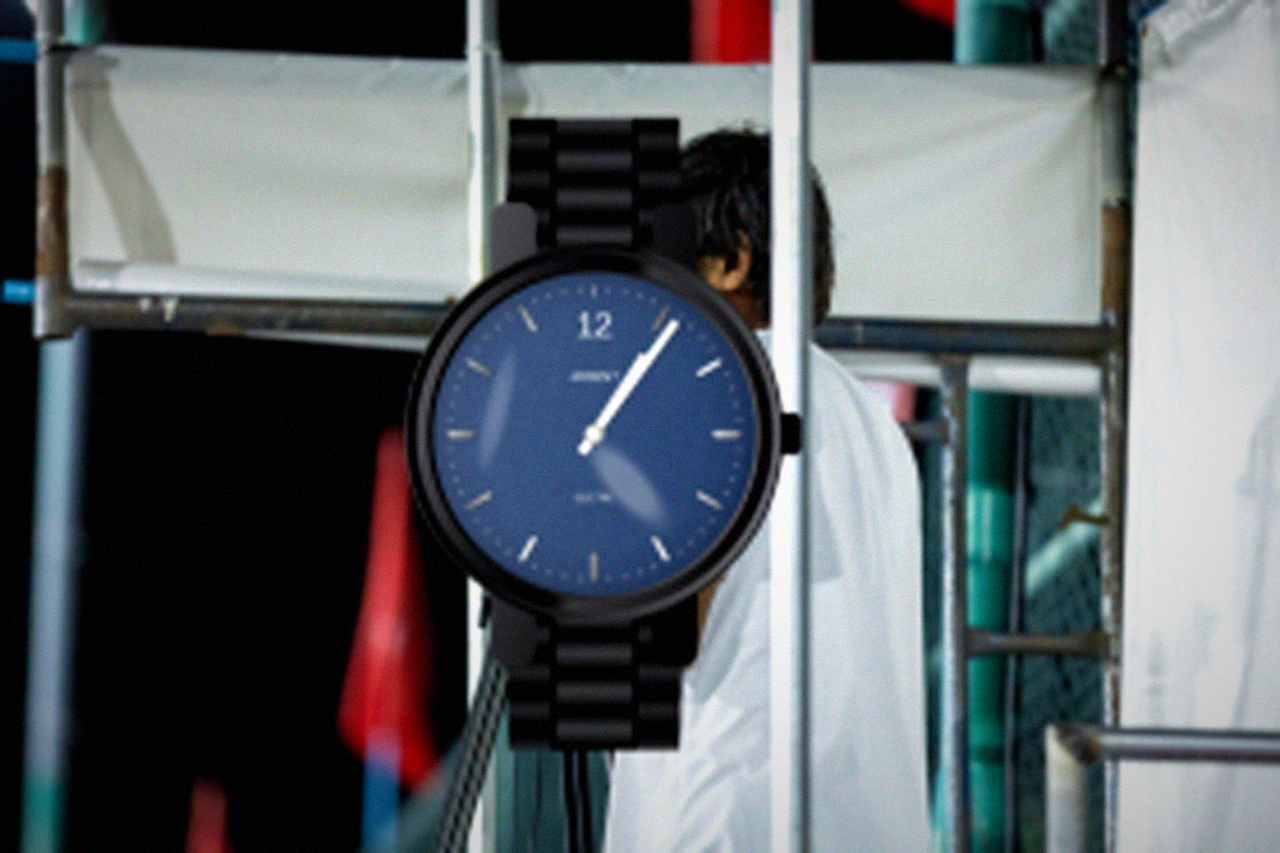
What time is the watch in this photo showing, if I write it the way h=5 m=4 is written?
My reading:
h=1 m=6
